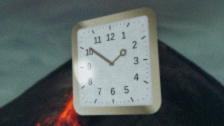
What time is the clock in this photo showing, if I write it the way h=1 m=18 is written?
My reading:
h=1 m=51
